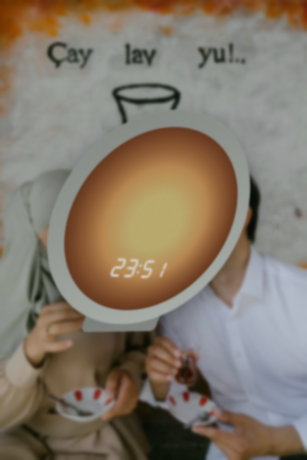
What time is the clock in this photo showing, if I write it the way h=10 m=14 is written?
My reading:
h=23 m=51
